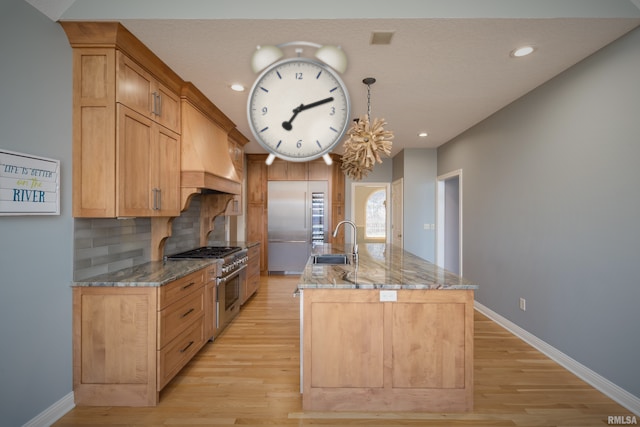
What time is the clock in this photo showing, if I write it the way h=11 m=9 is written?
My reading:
h=7 m=12
